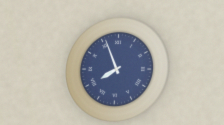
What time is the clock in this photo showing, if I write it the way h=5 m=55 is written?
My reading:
h=7 m=56
